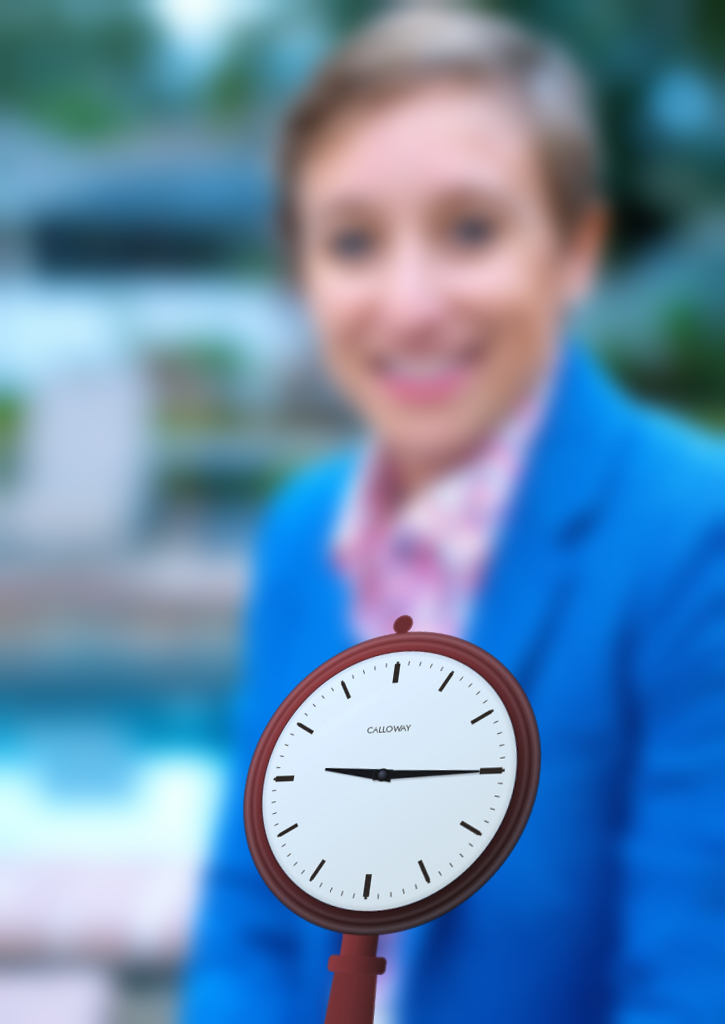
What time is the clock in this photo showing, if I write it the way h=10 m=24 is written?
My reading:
h=9 m=15
